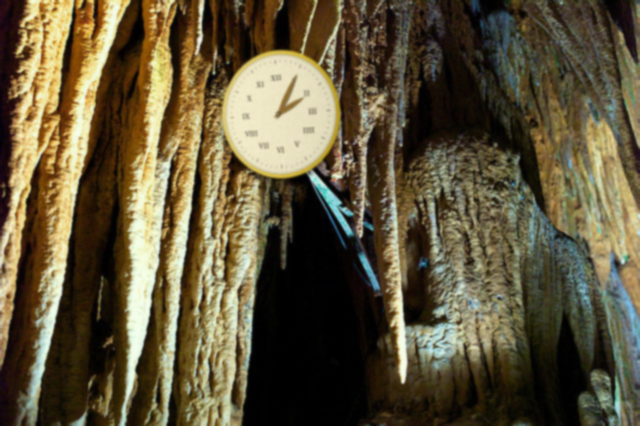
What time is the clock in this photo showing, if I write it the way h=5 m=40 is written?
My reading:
h=2 m=5
